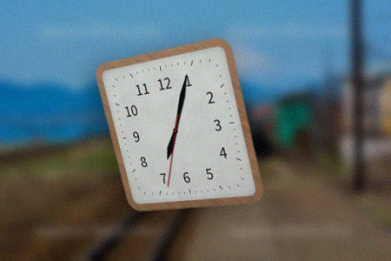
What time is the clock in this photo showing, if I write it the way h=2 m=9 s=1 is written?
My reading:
h=7 m=4 s=34
